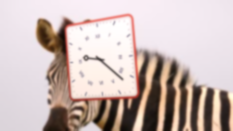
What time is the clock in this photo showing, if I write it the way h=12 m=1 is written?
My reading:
h=9 m=22
